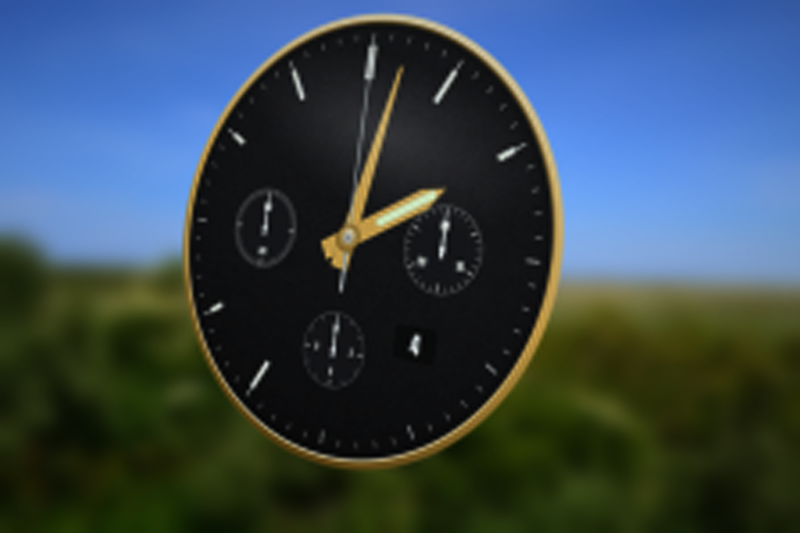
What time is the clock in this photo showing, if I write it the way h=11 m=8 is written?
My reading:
h=2 m=2
